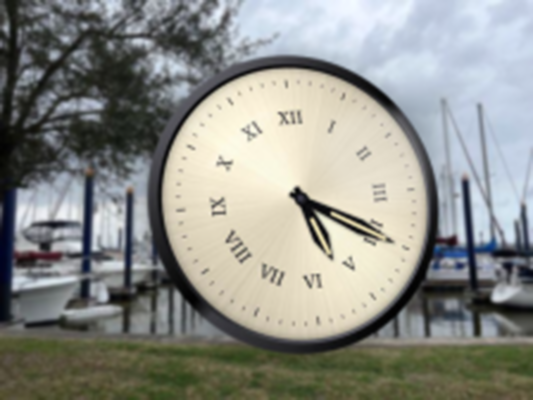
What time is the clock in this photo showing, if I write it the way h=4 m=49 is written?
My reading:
h=5 m=20
